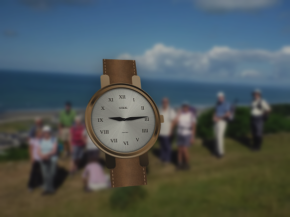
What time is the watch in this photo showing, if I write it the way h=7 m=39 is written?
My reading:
h=9 m=14
